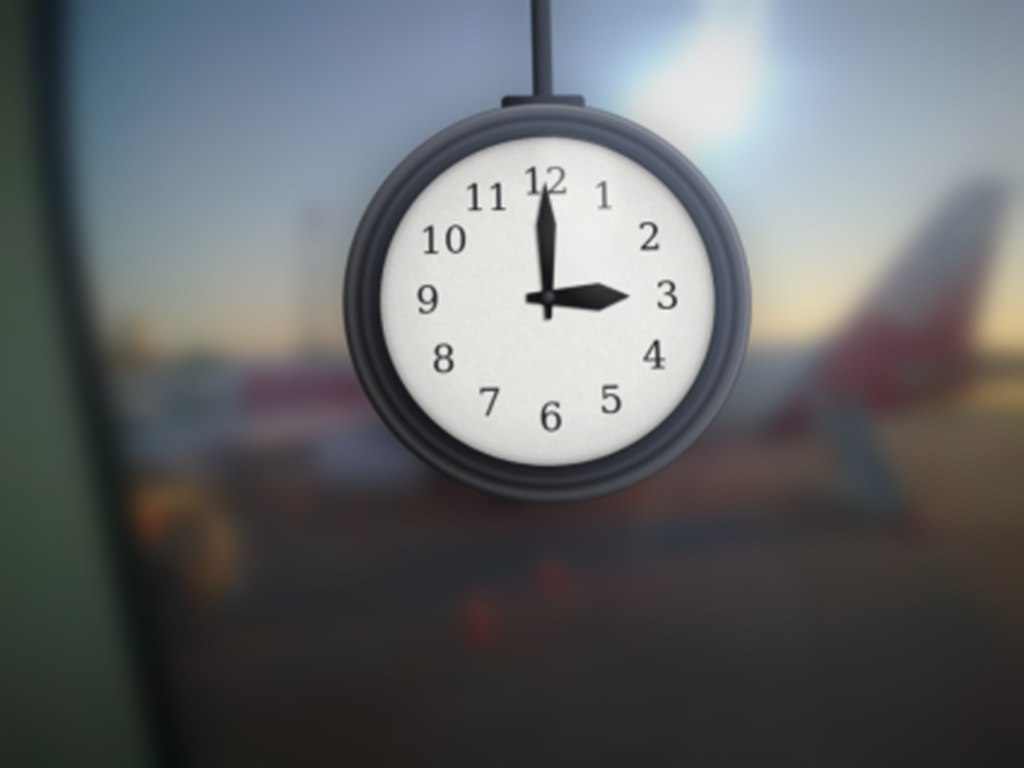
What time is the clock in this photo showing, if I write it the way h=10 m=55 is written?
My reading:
h=3 m=0
